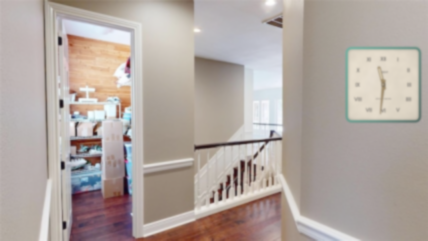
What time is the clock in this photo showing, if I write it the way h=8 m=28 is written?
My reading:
h=11 m=31
